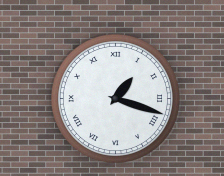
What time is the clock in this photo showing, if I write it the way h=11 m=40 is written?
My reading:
h=1 m=18
